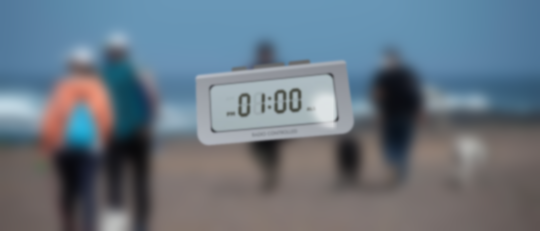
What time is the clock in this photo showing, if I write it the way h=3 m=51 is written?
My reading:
h=1 m=0
